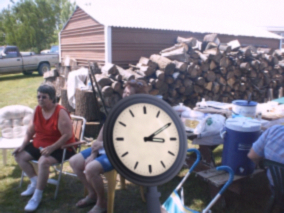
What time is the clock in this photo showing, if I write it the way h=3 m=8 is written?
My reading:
h=3 m=10
